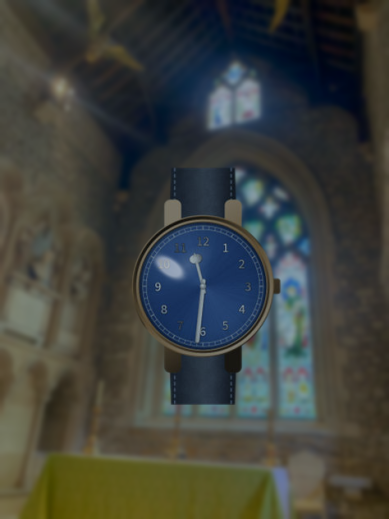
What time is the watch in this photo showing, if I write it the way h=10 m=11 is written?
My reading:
h=11 m=31
